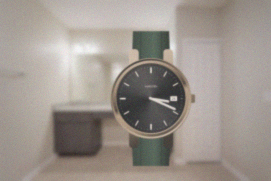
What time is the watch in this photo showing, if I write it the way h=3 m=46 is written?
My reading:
h=3 m=19
